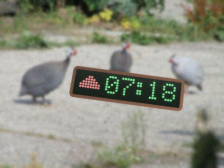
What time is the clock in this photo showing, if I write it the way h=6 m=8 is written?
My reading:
h=7 m=18
